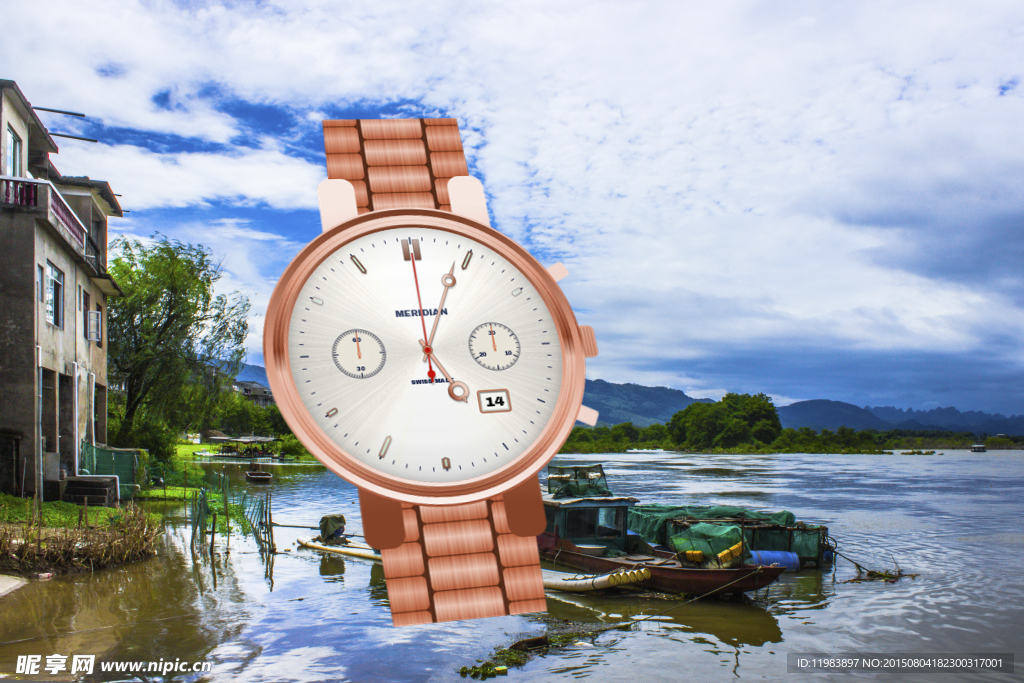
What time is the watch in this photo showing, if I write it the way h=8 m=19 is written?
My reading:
h=5 m=4
